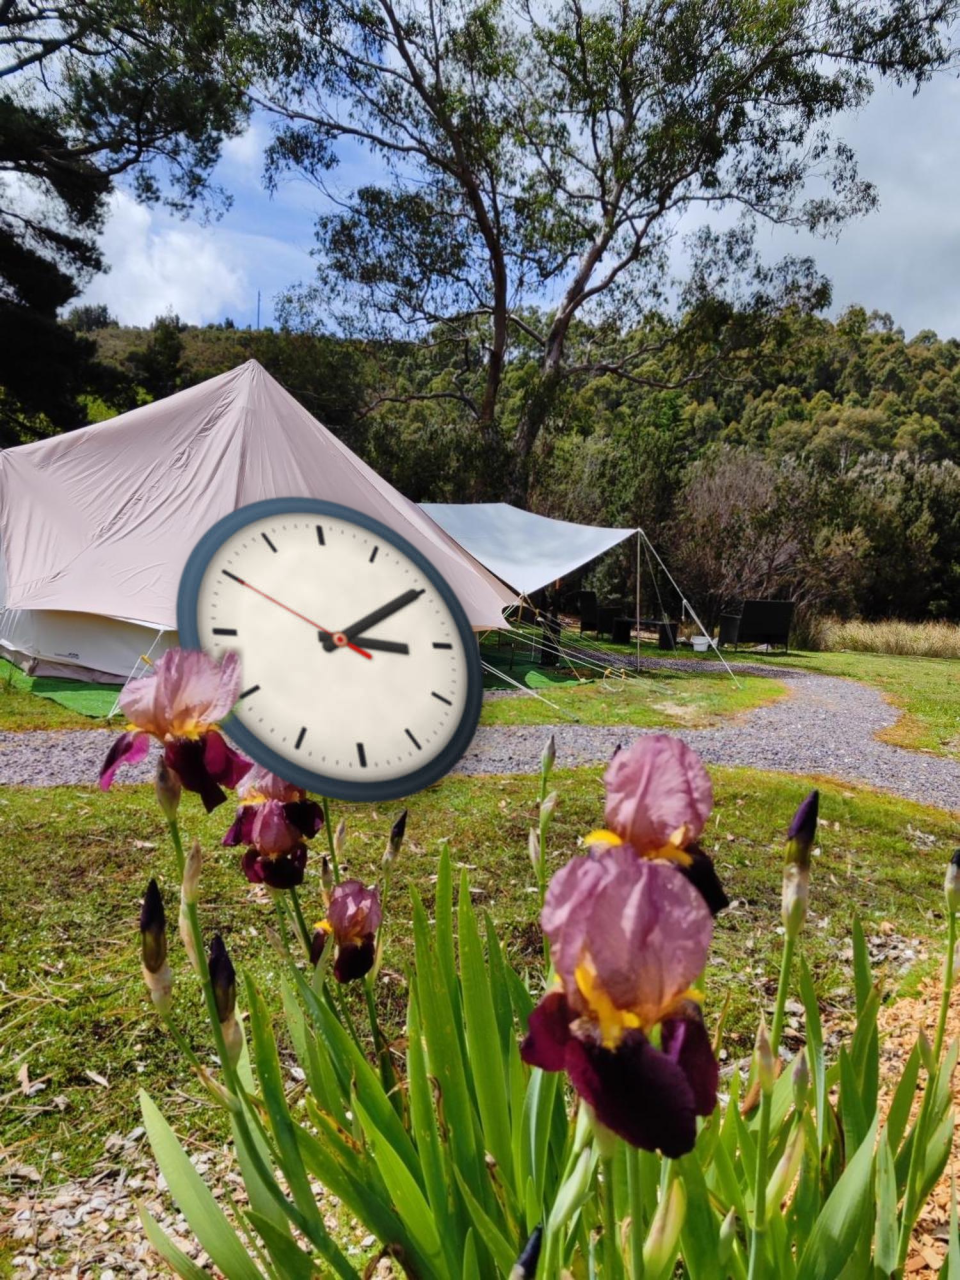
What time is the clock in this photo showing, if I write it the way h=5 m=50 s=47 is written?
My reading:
h=3 m=9 s=50
